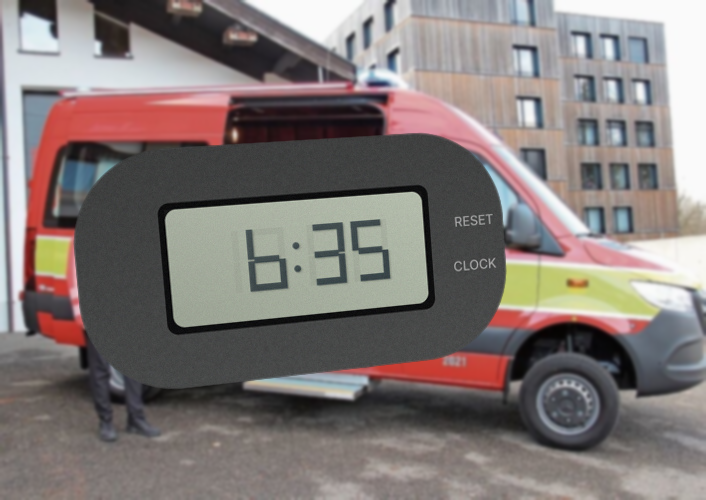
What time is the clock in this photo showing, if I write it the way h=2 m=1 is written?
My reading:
h=6 m=35
